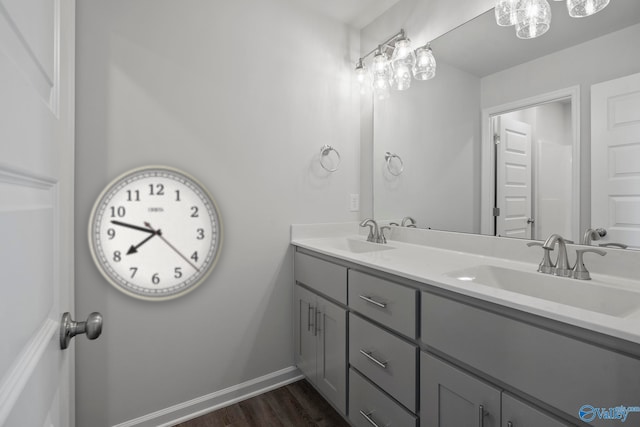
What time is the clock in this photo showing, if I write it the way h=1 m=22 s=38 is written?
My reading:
h=7 m=47 s=22
